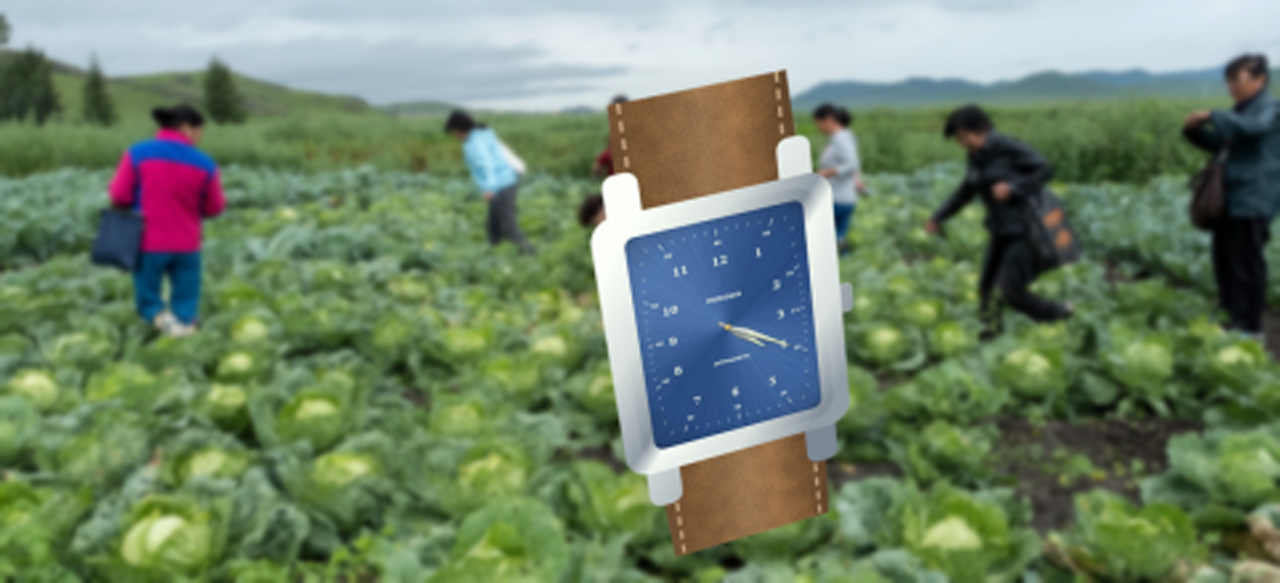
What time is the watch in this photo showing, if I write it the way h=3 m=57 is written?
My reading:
h=4 m=20
